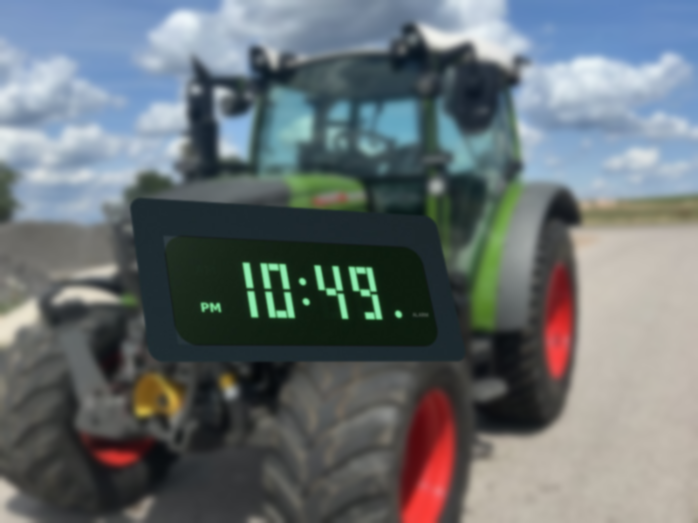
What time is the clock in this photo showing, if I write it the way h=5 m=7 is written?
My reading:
h=10 m=49
